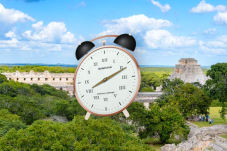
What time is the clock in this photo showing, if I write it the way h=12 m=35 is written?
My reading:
h=8 m=11
